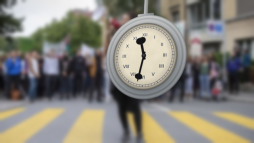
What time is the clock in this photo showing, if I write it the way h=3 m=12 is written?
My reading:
h=11 m=32
